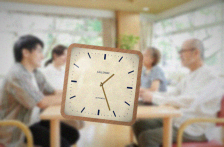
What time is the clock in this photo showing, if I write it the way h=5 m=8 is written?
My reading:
h=1 m=26
